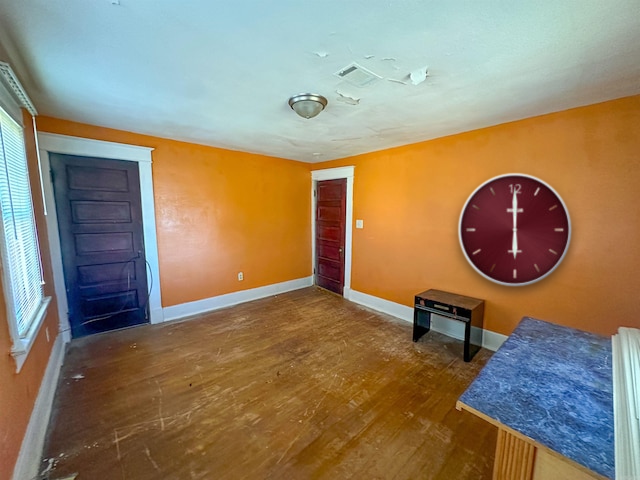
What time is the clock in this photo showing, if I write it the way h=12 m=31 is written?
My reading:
h=6 m=0
